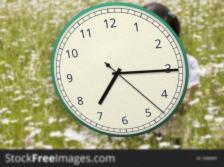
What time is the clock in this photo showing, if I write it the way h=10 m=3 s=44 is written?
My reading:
h=7 m=15 s=23
